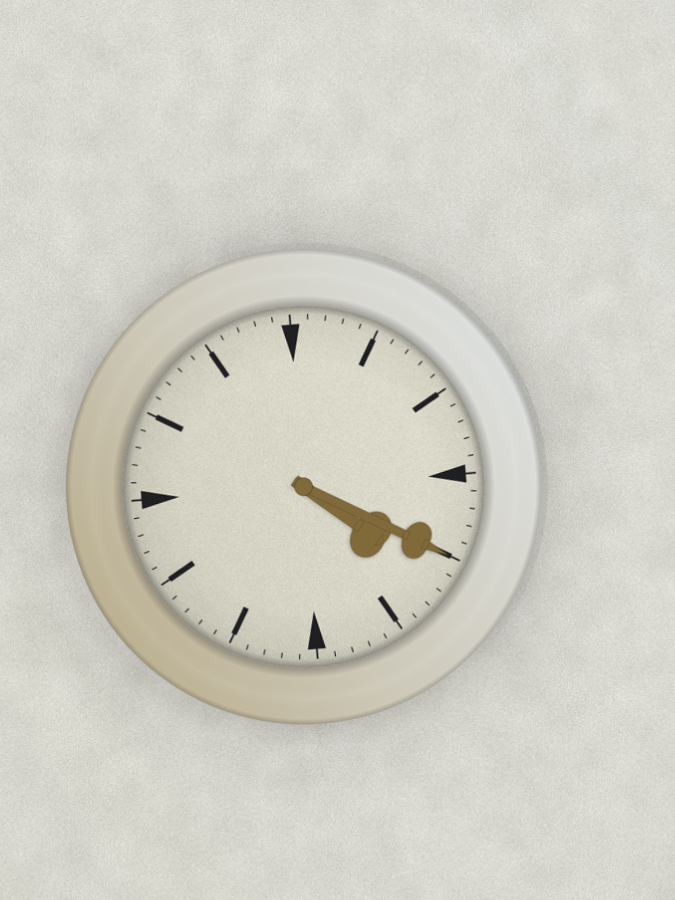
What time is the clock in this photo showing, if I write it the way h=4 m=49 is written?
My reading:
h=4 m=20
